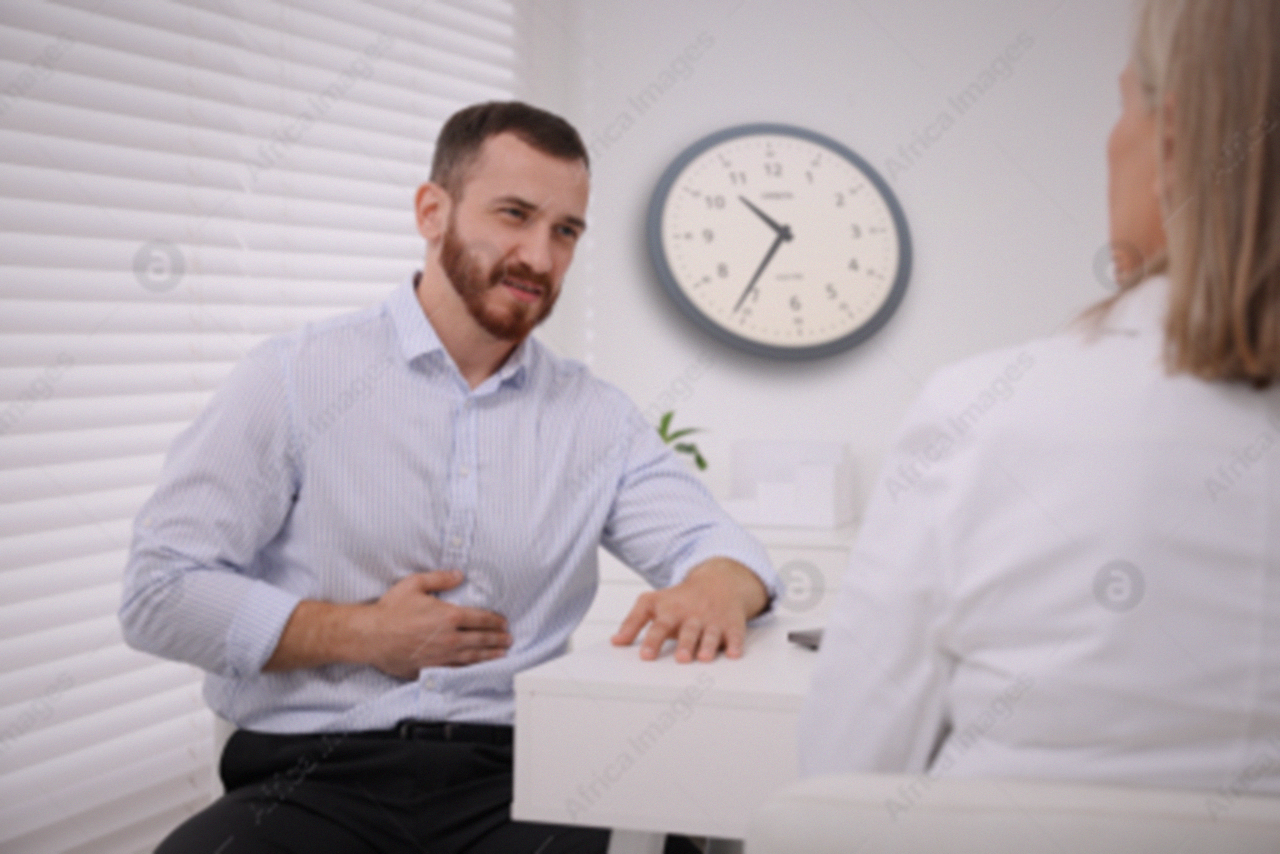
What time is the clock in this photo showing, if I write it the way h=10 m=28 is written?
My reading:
h=10 m=36
